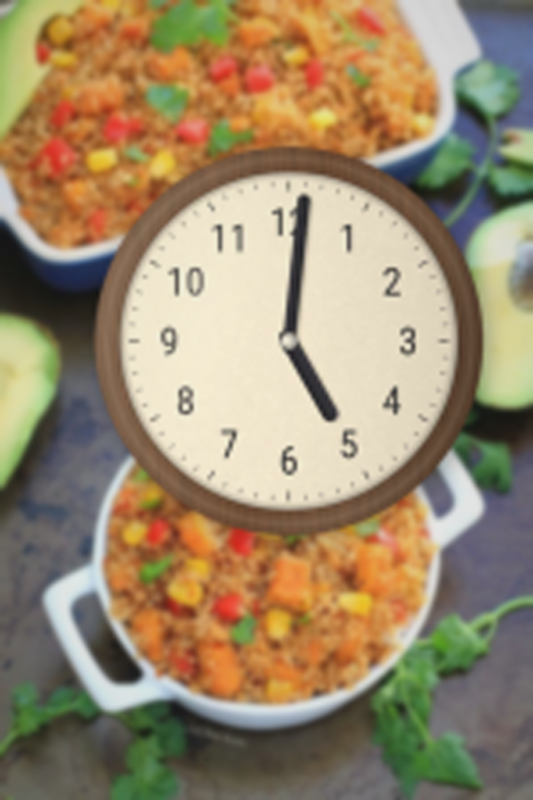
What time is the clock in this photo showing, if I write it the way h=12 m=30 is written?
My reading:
h=5 m=1
